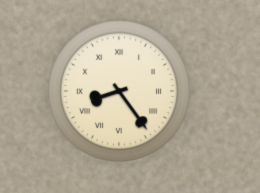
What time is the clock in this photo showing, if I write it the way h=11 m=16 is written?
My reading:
h=8 m=24
